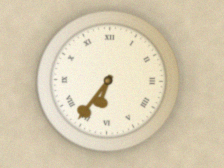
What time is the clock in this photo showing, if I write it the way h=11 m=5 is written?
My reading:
h=6 m=36
